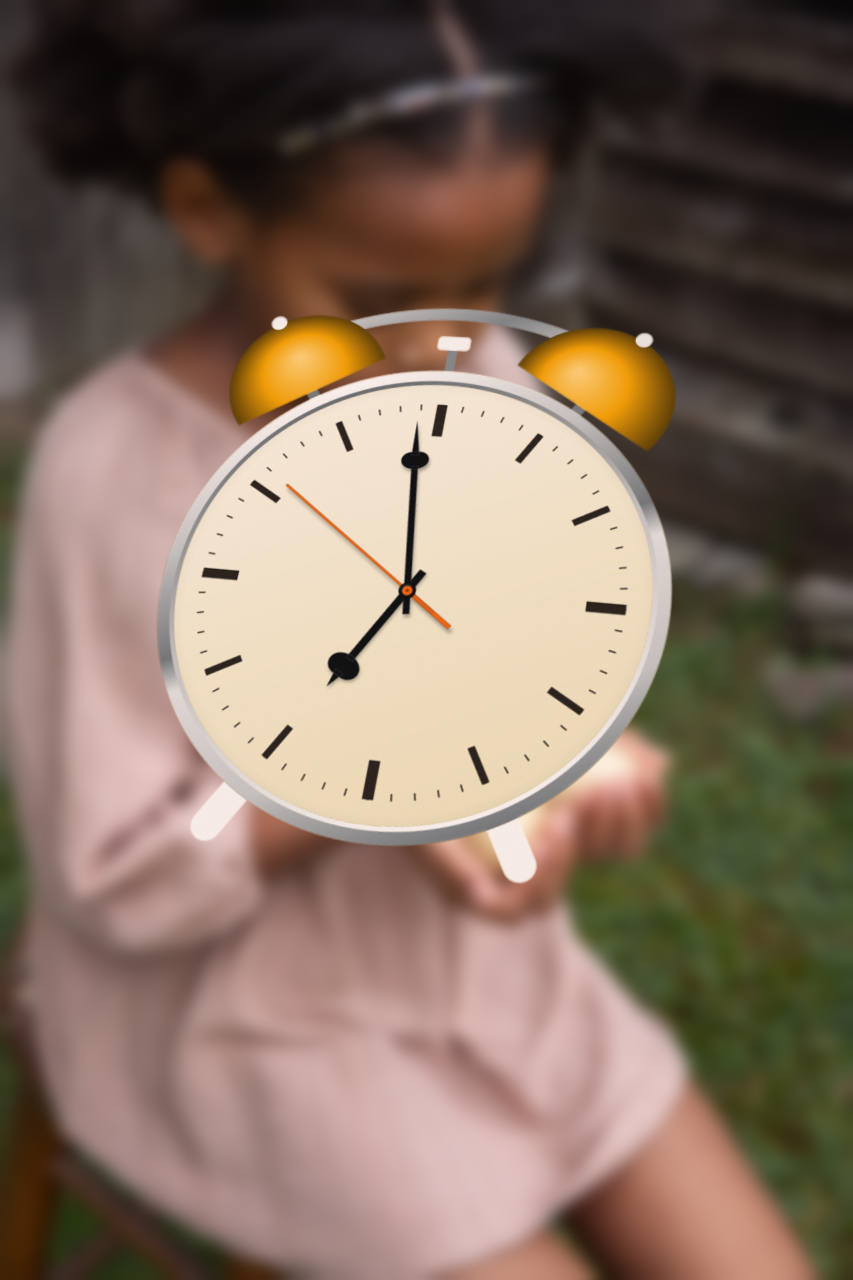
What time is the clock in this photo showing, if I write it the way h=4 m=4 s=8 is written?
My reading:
h=6 m=58 s=51
